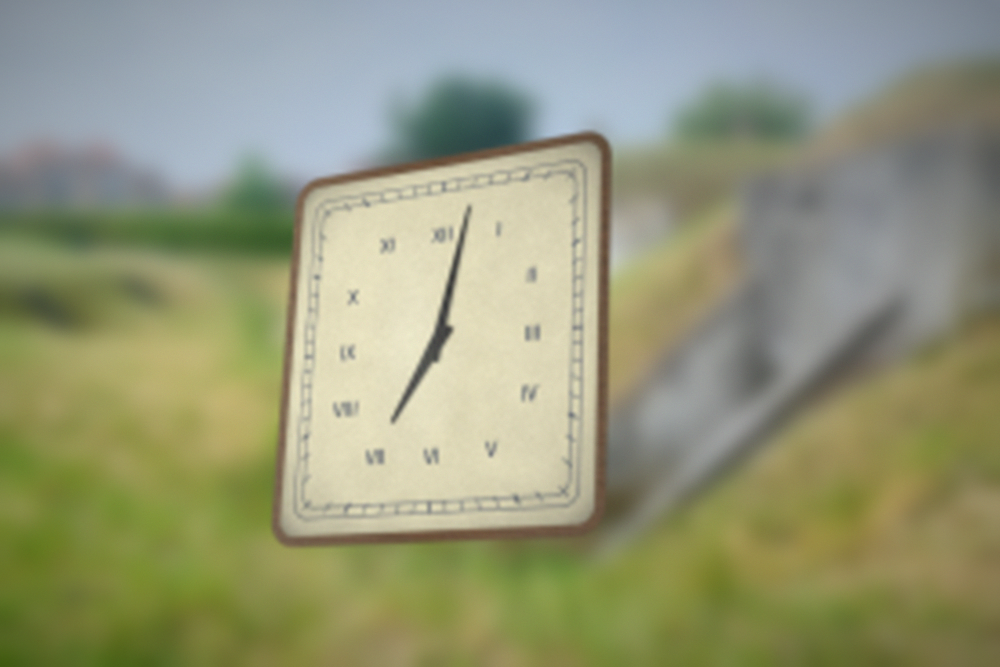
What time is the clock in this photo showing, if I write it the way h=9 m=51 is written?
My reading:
h=7 m=2
